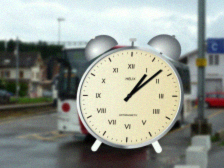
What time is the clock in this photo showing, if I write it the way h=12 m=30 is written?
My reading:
h=1 m=8
